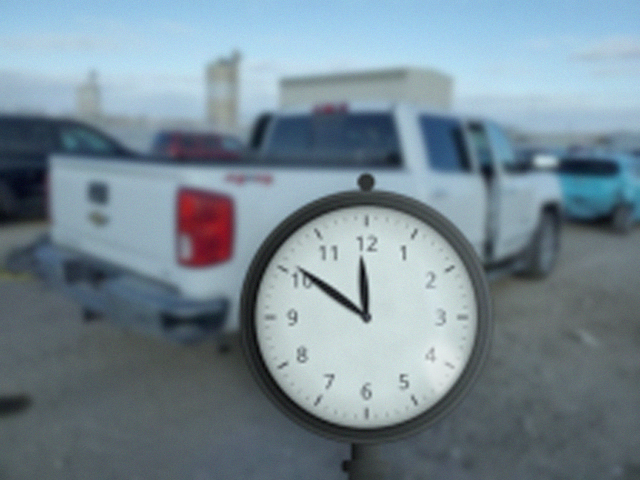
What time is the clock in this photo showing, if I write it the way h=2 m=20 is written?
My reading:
h=11 m=51
